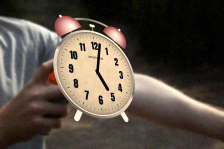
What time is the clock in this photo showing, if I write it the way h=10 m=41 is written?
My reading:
h=5 m=2
